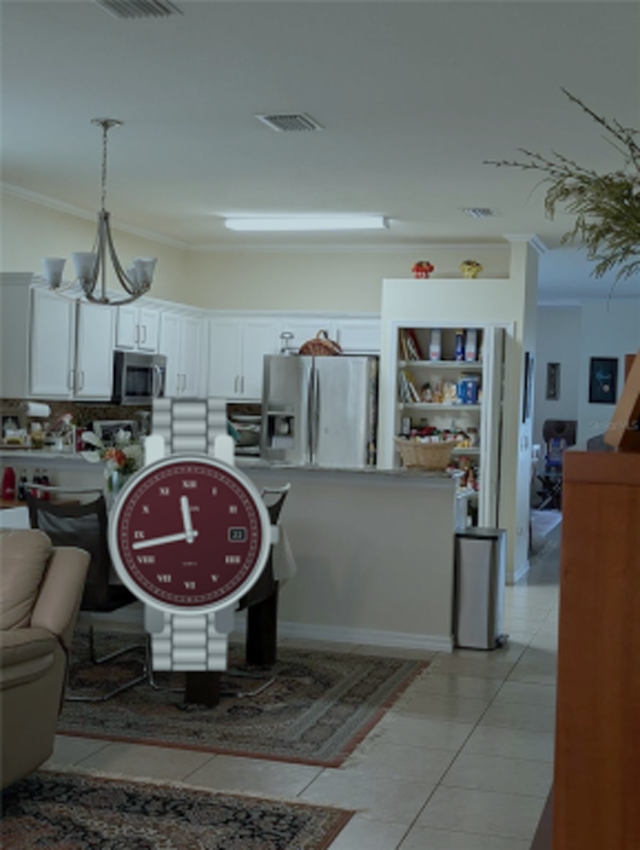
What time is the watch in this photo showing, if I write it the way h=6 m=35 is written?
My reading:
h=11 m=43
